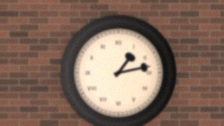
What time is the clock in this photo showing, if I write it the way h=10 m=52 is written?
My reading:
h=1 m=13
